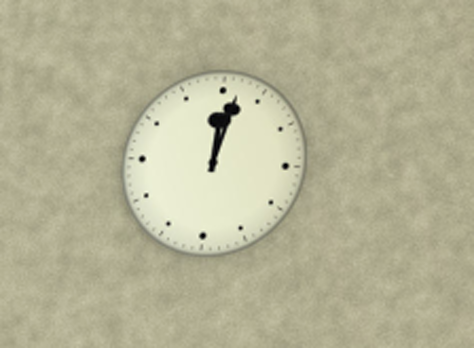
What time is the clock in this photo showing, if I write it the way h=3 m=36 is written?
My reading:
h=12 m=2
